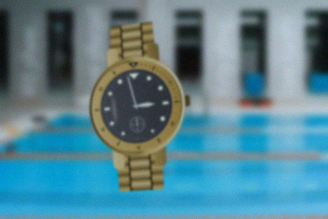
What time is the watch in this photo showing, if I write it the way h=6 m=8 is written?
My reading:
h=2 m=58
